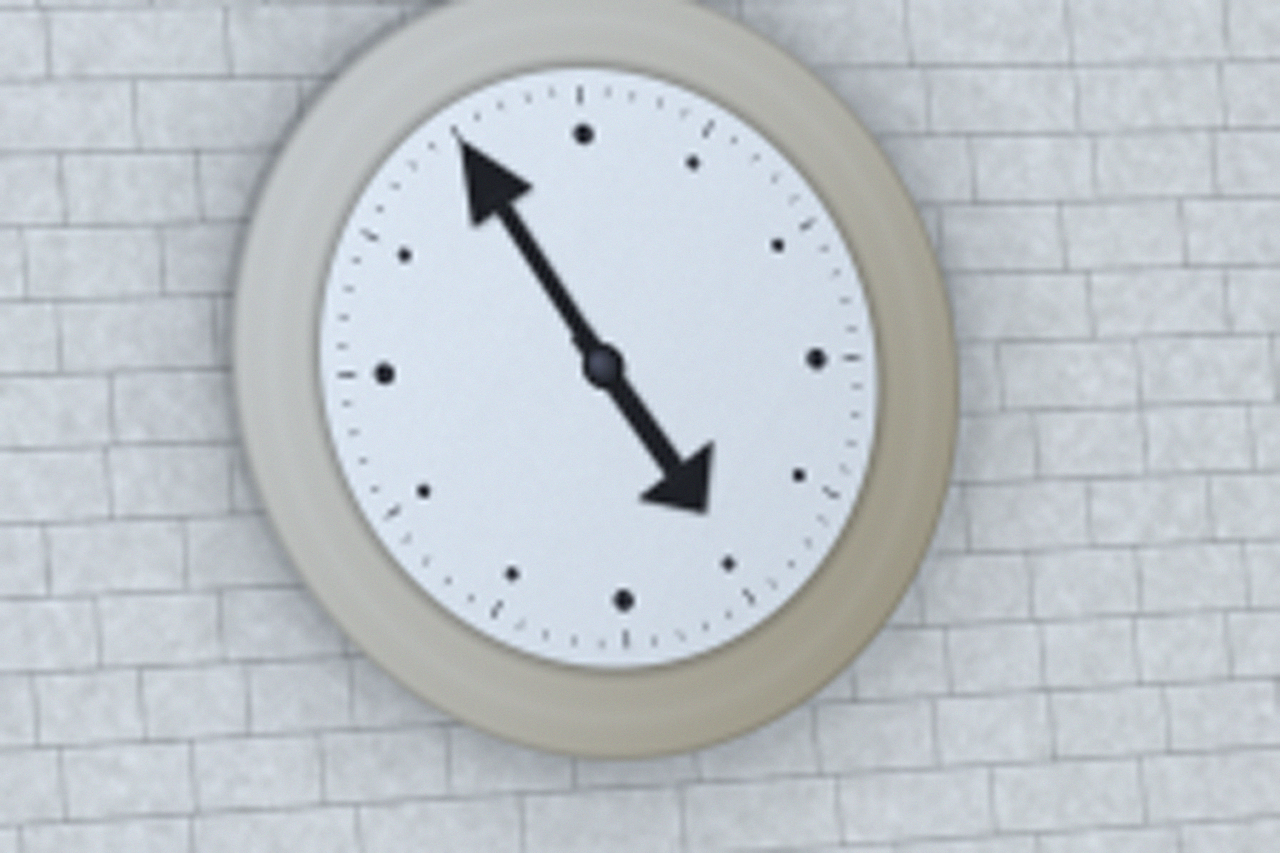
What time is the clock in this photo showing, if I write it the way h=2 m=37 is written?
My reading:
h=4 m=55
